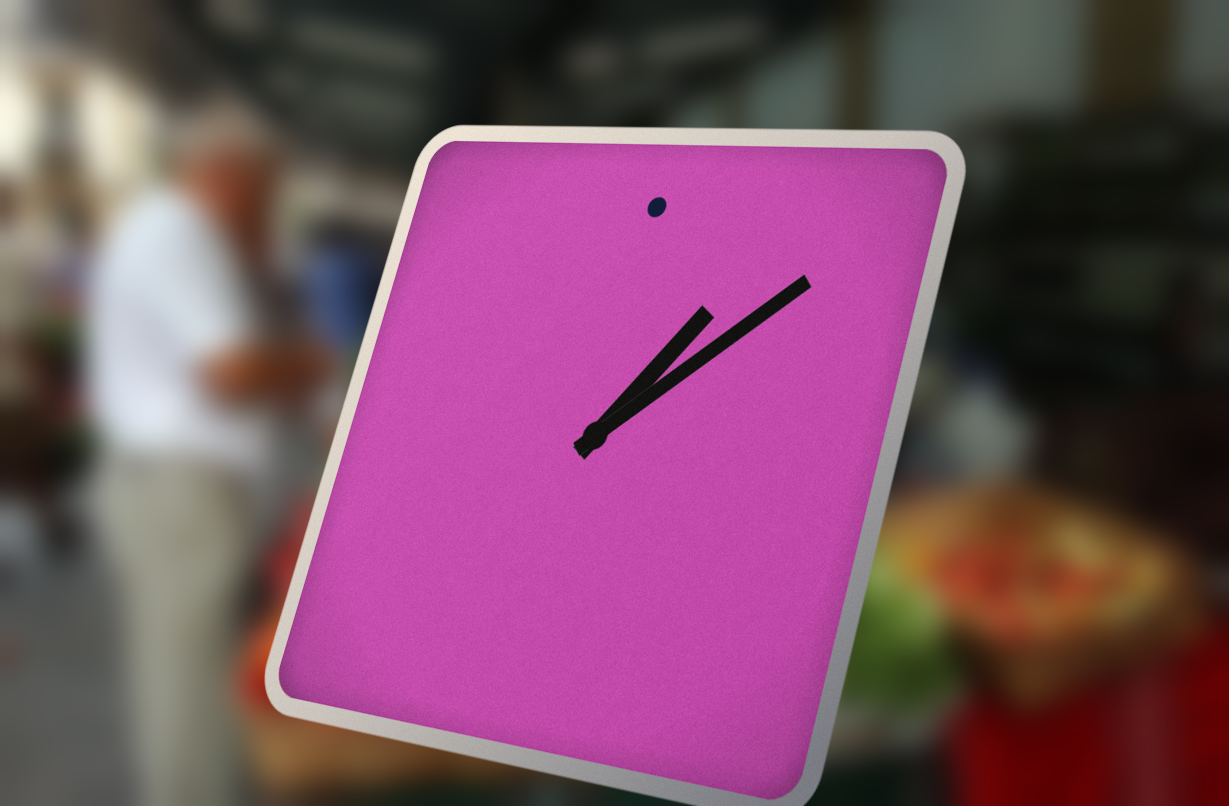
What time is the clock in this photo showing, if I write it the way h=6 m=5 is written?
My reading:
h=1 m=8
